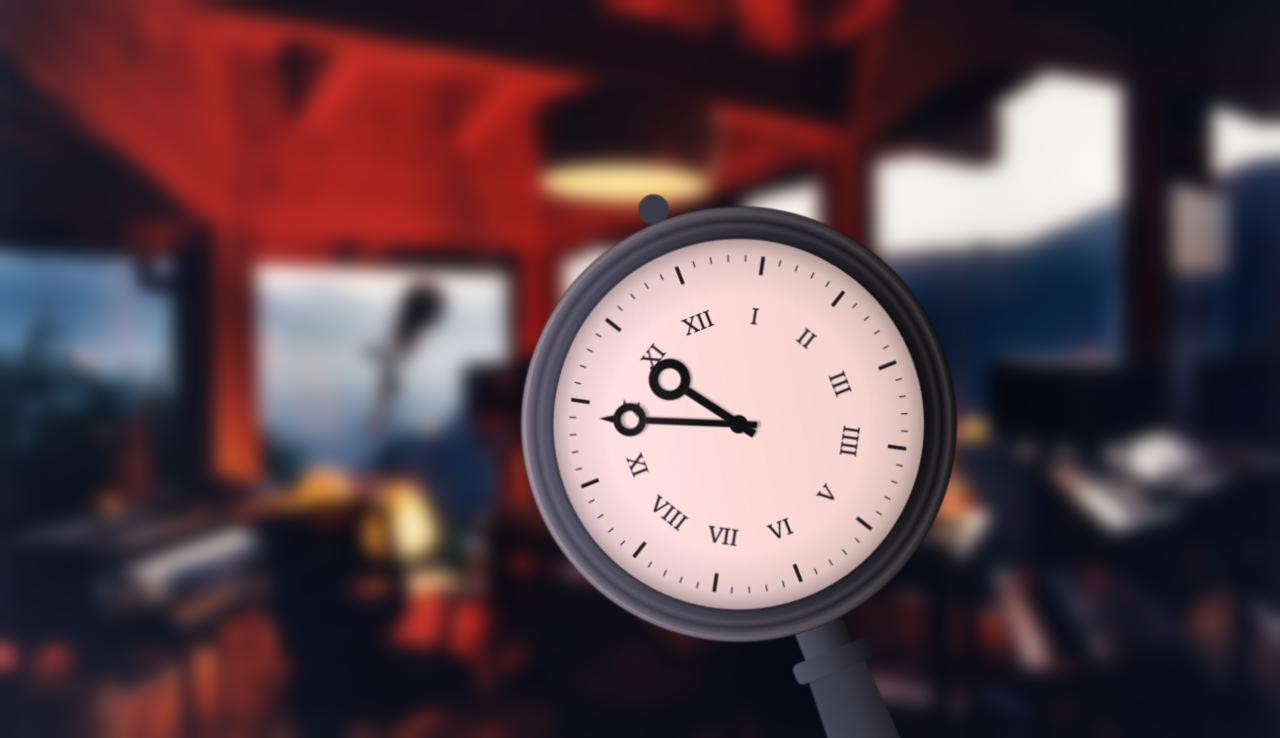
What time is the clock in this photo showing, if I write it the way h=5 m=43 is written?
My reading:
h=10 m=49
